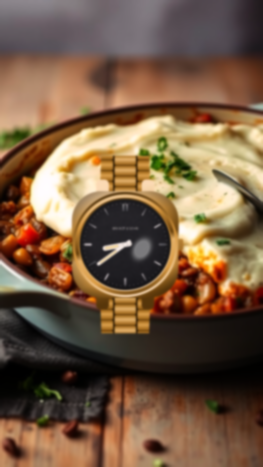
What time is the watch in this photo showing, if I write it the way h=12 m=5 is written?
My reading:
h=8 m=39
